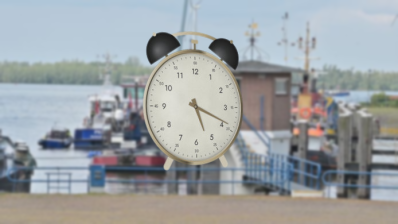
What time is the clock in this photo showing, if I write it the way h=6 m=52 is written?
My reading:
h=5 m=19
